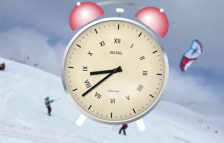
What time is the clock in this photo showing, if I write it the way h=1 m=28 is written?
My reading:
h=8 m=38
